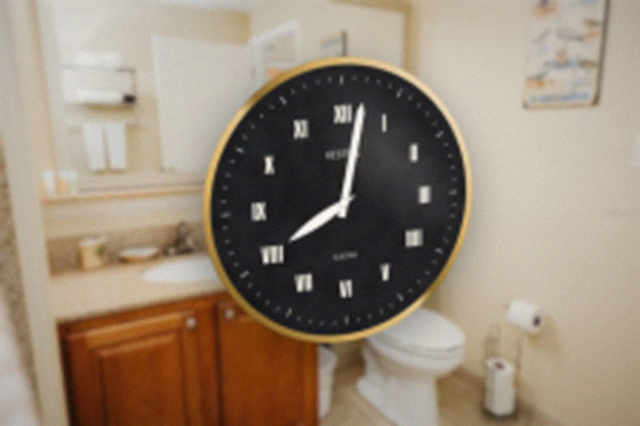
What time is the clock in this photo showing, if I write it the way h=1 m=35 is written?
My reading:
h=8 m=2
